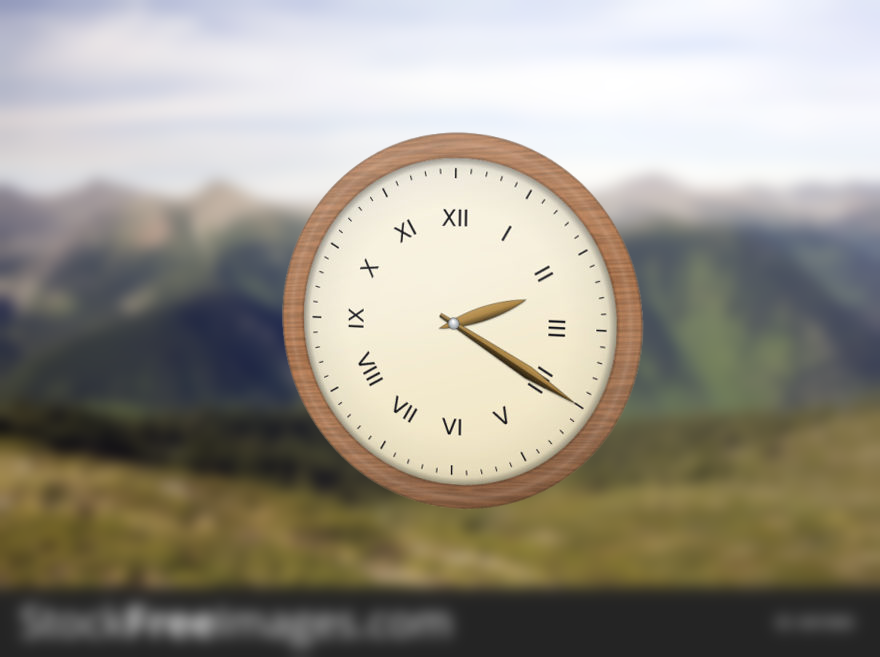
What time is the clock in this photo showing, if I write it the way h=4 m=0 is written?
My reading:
h=2 m=20
